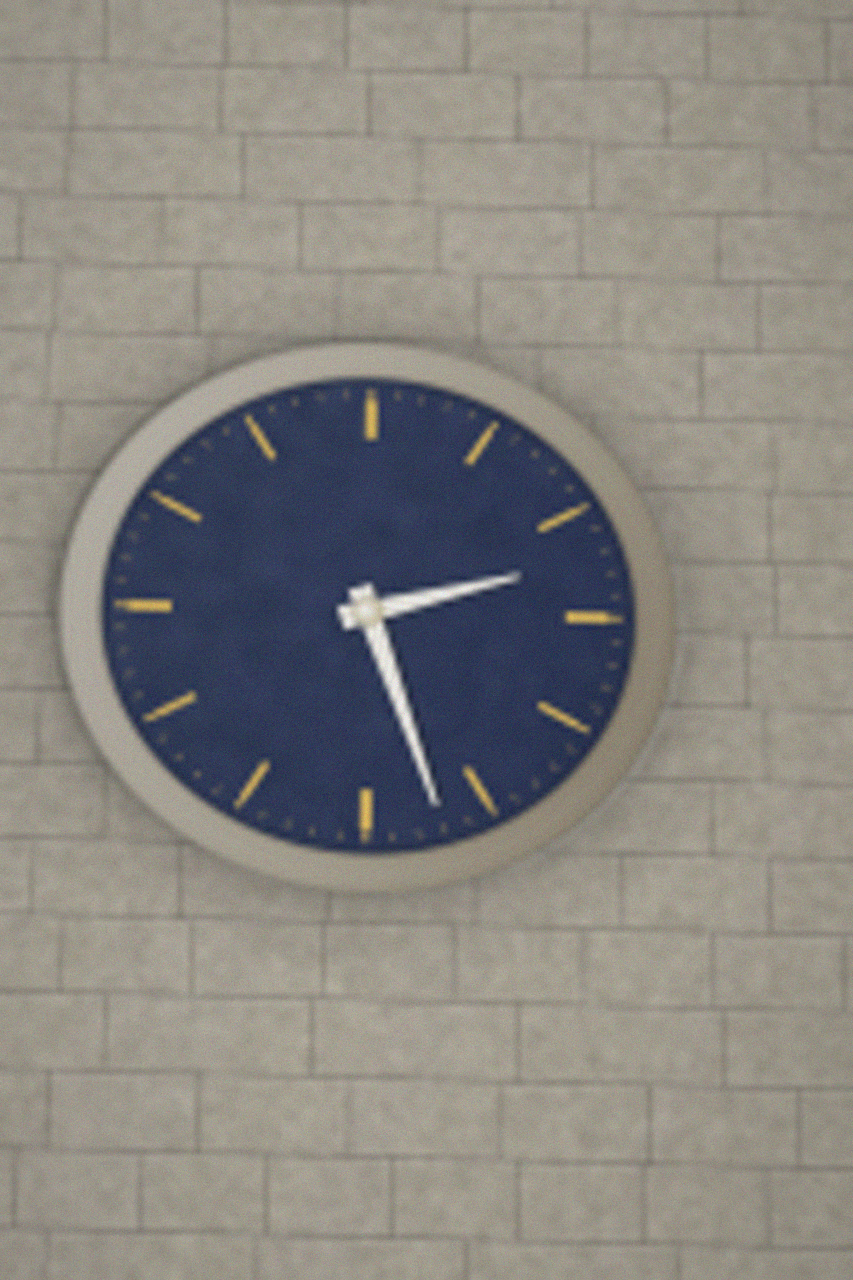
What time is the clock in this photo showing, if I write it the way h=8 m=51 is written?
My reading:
h=2 m=27
